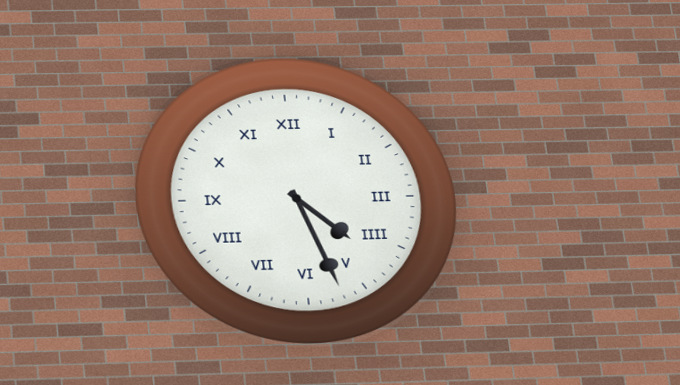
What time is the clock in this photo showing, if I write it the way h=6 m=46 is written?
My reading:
h=4 m=27
